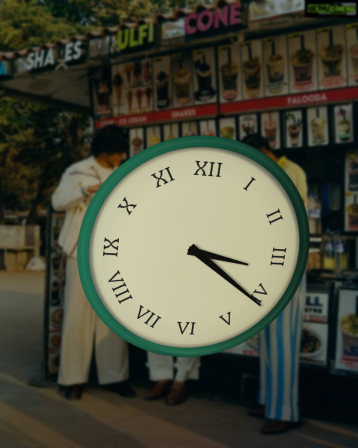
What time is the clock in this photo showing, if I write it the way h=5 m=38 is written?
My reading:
h=3 m=21
